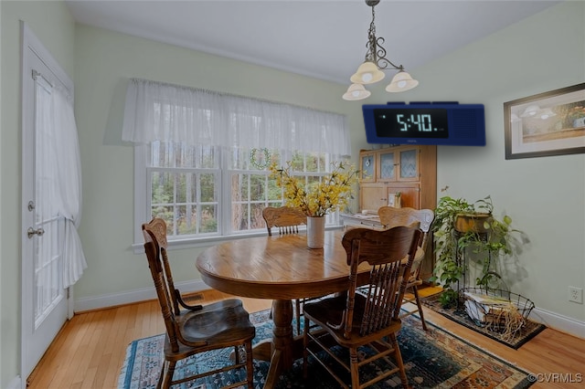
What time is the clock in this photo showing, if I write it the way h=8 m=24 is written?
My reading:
h=5 m=40
